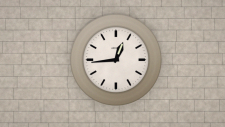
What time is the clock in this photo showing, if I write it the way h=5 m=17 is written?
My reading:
h=12 m=44
